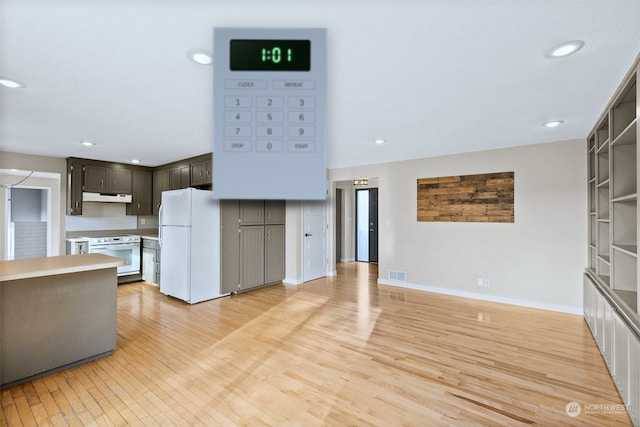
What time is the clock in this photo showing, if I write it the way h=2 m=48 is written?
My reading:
h=1 m=1
